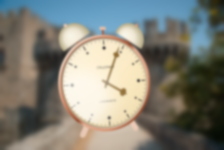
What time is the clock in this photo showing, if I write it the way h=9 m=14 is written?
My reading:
h=4 m=4
